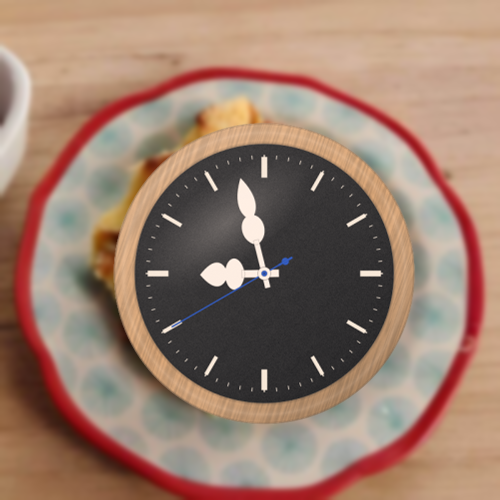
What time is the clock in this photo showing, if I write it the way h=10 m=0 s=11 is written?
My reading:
h=8 m=57 s=40
